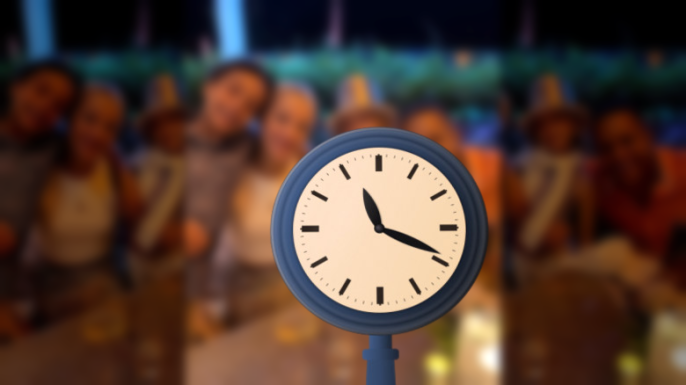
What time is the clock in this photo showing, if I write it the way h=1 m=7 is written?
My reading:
h=11 m=19
